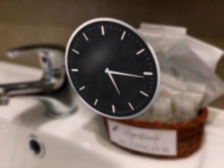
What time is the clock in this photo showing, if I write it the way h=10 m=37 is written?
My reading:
h=5 m=16
